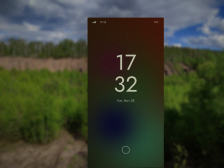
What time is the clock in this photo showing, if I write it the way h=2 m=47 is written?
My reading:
h=17 m=32
